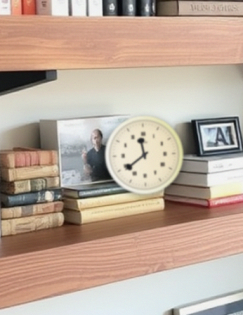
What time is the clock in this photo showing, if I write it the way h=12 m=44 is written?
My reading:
h=11 m=39
